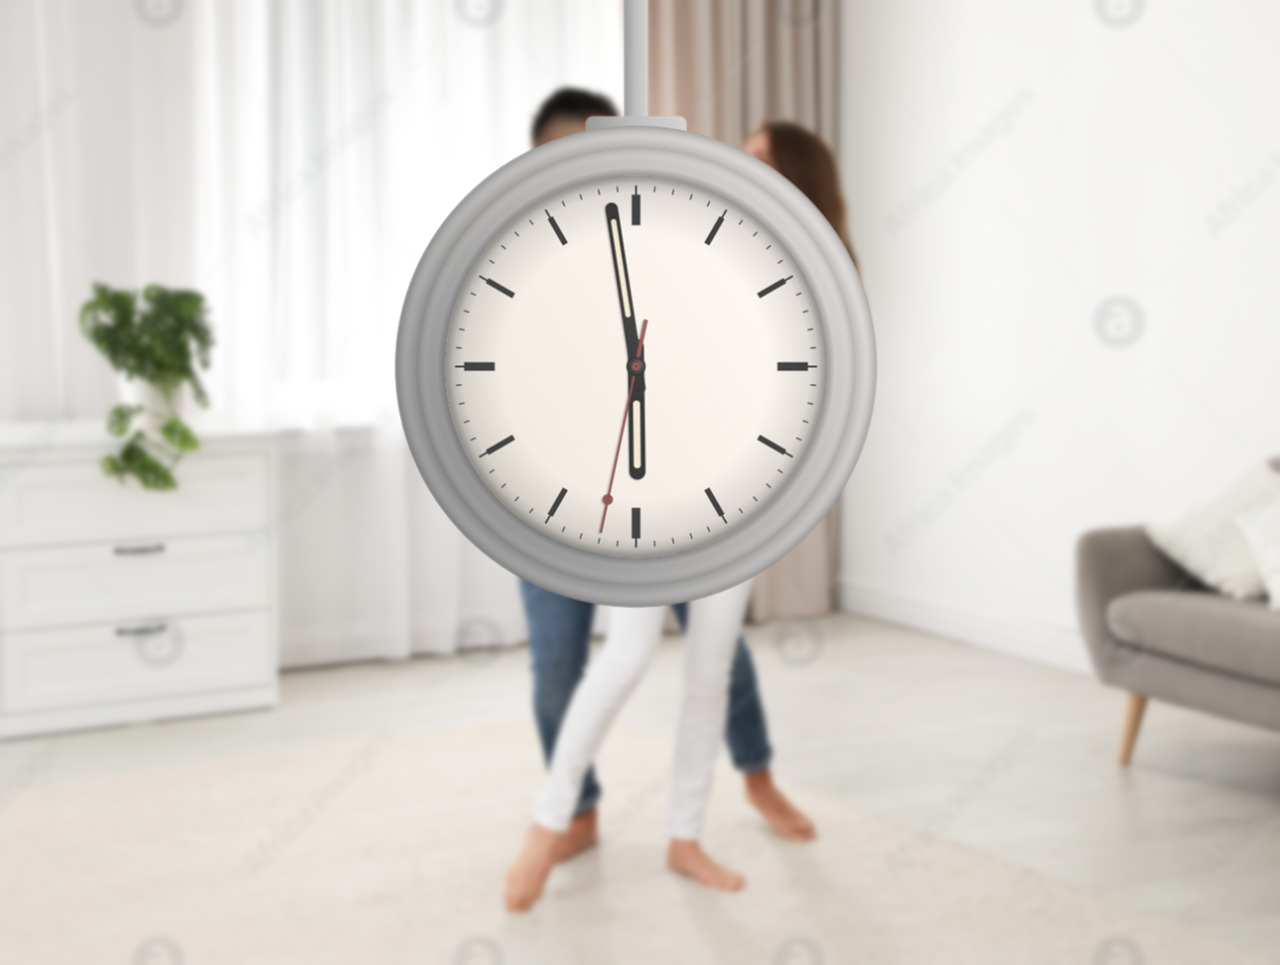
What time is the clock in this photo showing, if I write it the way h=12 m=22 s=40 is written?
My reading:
h=5 m=58 s=32
